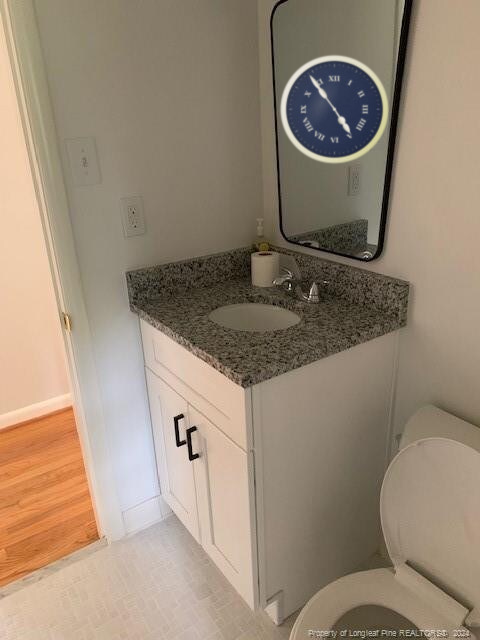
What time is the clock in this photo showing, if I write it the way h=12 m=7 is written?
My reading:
h=4 m=54
